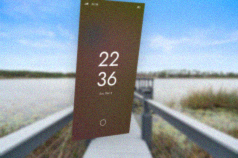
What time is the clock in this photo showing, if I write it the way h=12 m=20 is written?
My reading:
h=22 m=36
